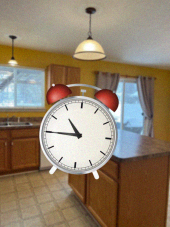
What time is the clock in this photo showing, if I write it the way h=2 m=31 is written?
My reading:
h=10 m=45
